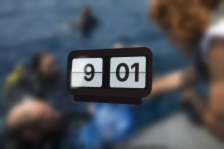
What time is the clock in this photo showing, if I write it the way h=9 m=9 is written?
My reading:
h=9 m=1
